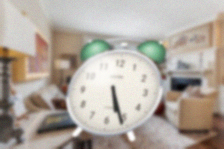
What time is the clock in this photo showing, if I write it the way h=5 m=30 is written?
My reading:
h=5 m=26
